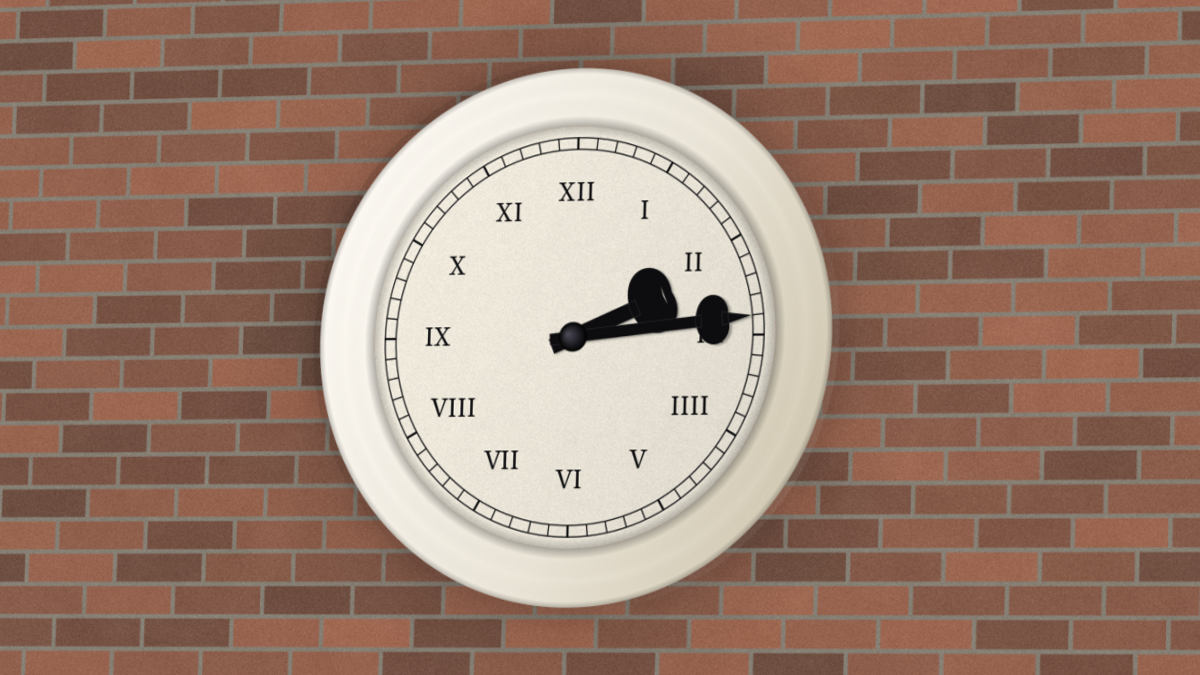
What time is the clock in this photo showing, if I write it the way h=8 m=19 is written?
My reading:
h=2 m=14
